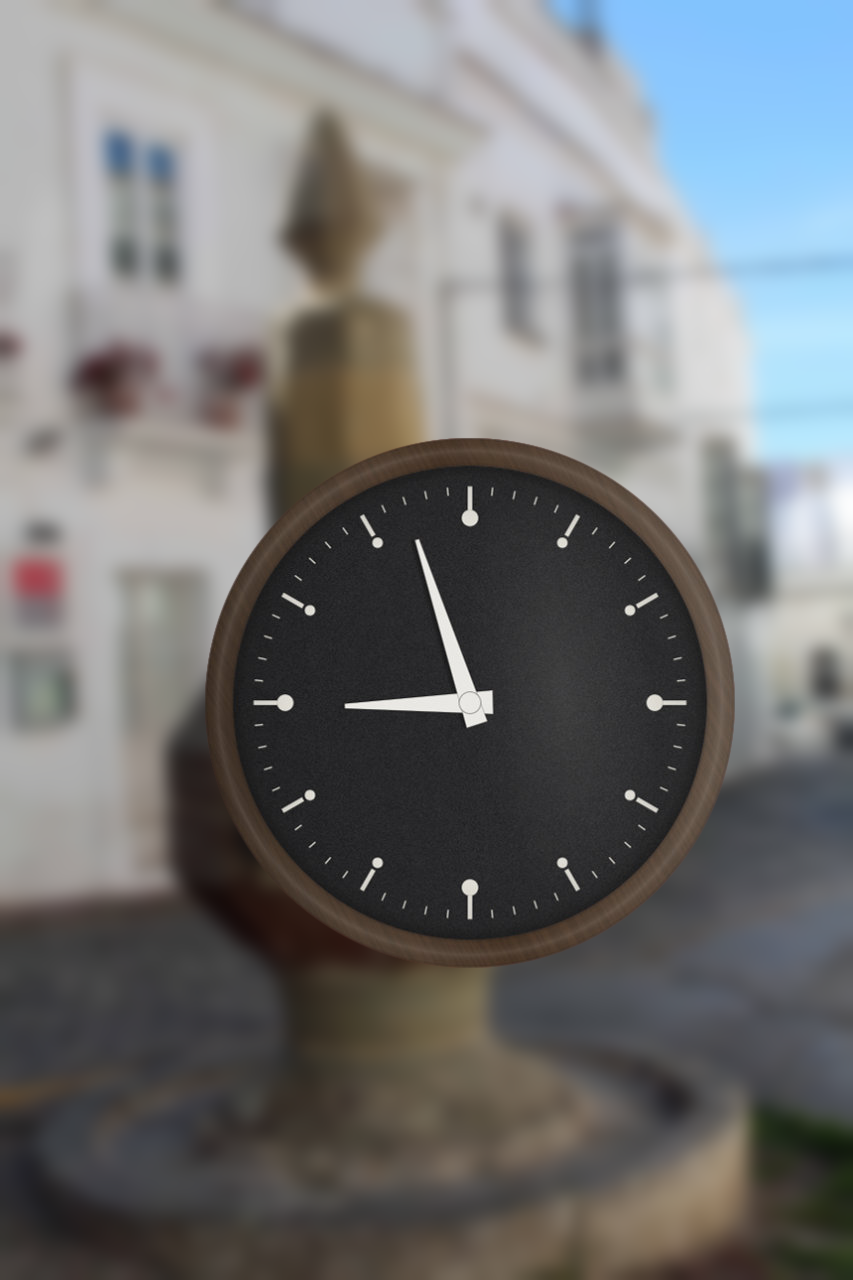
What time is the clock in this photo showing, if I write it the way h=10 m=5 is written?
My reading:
h=8 m=57
